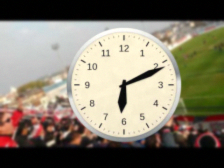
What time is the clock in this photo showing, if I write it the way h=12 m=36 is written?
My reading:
h=6 m=11
